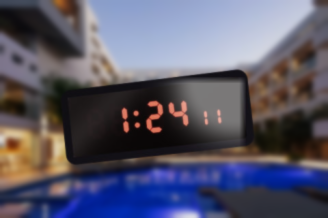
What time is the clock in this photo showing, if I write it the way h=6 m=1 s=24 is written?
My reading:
h=1 m=24 s=11
